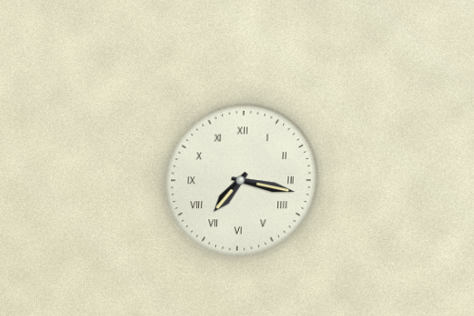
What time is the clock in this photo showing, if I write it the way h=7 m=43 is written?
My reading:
h=7 m=17
